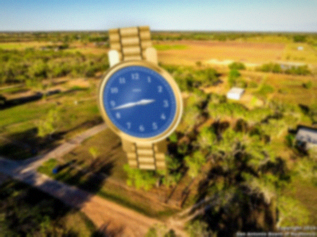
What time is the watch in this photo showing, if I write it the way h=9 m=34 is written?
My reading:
h=2 m=43
